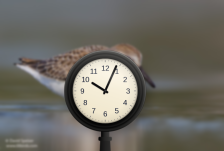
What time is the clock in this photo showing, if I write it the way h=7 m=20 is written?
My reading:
h=10 m=4
